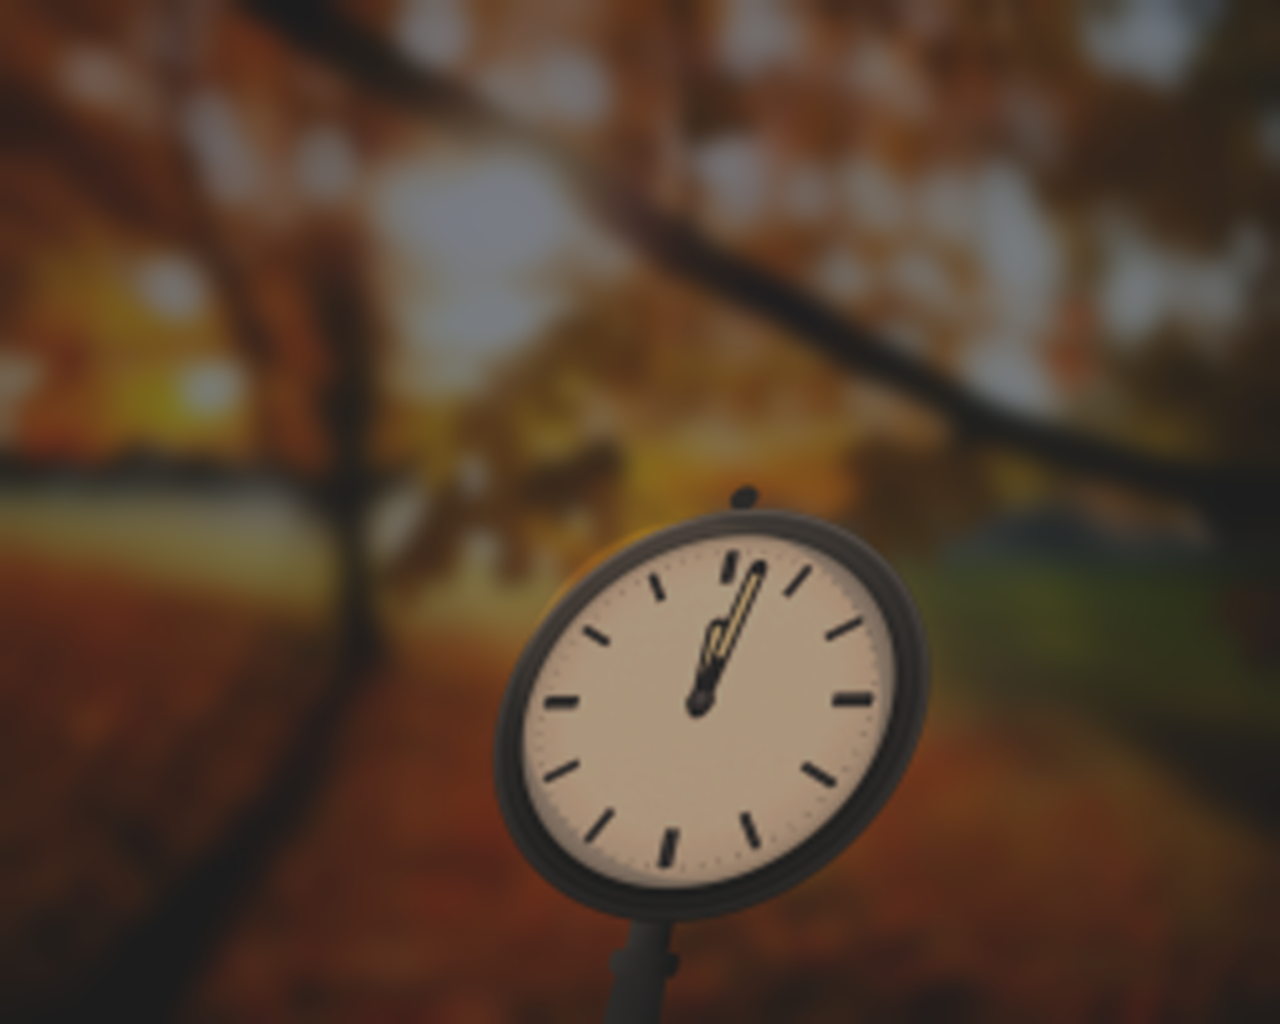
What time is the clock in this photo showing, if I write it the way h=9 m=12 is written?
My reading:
h=12 m=2
